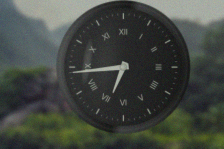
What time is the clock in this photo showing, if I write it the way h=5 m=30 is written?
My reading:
h=6 m=44
